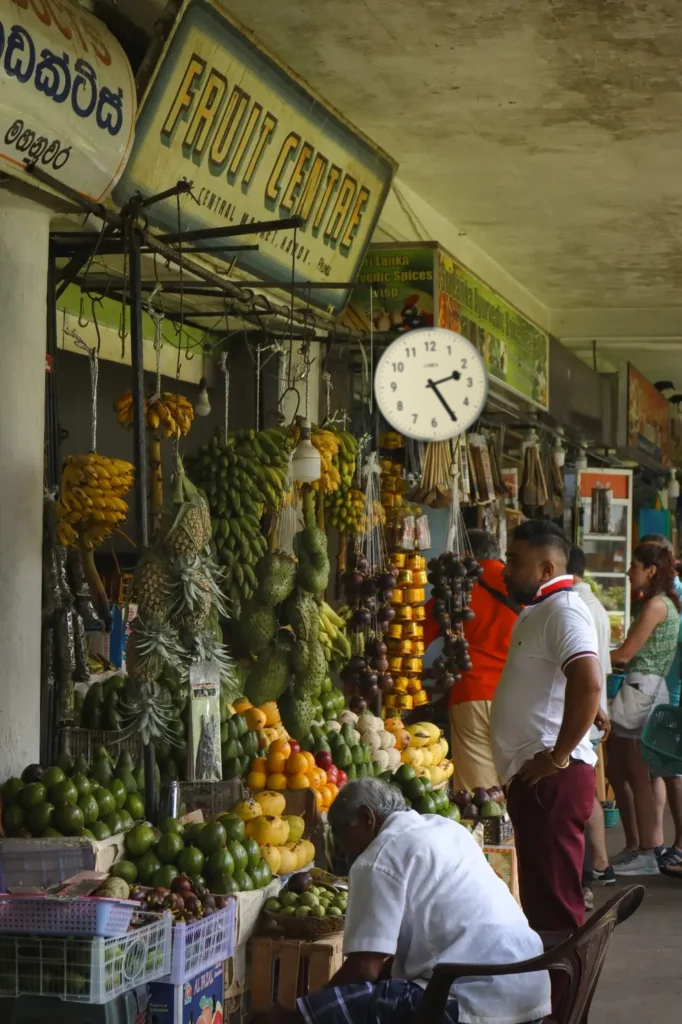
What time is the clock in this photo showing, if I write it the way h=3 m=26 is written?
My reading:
h=2 m=25
